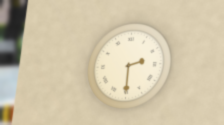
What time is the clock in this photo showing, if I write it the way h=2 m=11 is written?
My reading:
h=2 m=30
